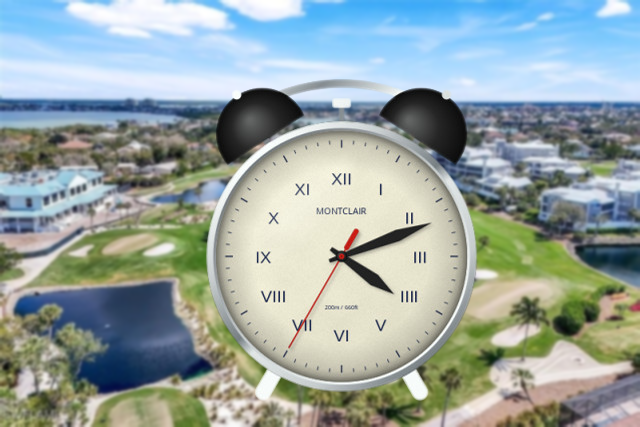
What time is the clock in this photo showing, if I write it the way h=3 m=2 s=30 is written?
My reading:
h=4 m=11 s=35
